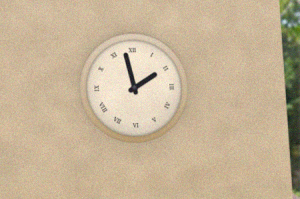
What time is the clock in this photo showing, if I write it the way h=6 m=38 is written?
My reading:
h=1 m=58
